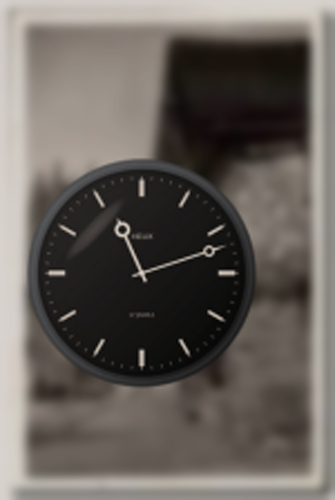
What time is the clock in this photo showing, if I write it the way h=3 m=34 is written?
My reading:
h=11 m=12
